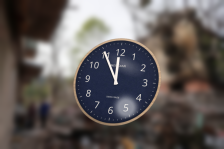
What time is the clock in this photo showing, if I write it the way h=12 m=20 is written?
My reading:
h=11 m=55
